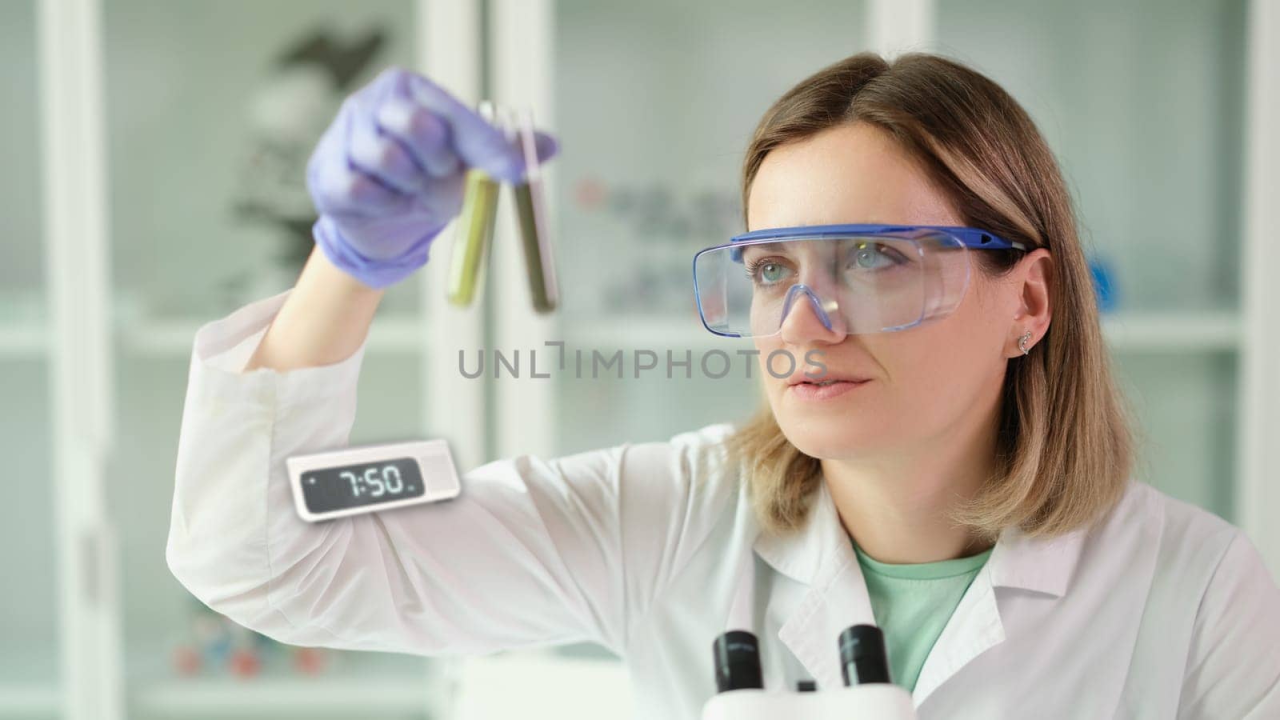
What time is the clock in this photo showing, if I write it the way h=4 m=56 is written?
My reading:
h=7 m=50
